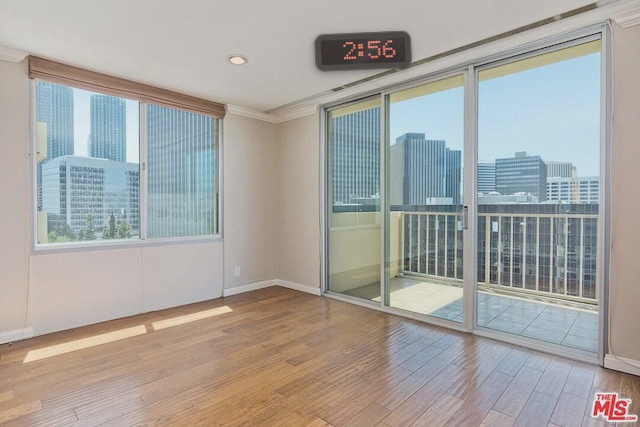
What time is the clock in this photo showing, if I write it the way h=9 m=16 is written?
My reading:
h=2 m=56
